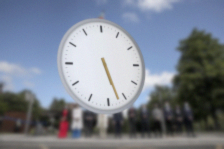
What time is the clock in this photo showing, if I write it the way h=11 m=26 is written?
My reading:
h=5 m=27
